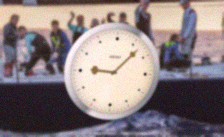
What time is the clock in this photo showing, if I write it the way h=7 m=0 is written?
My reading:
h=9 m=7
